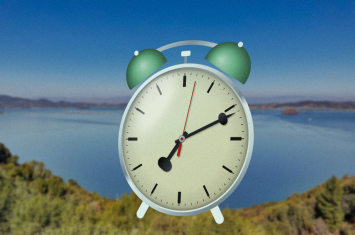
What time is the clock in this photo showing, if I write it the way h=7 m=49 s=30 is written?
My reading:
h=7 m=11 s=2
